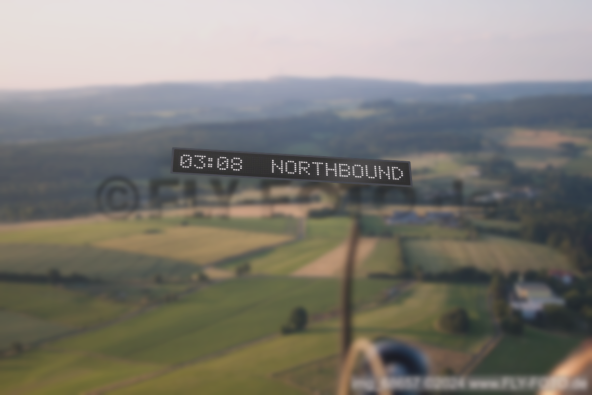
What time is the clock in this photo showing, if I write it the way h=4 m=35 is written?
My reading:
h=3 m=8
